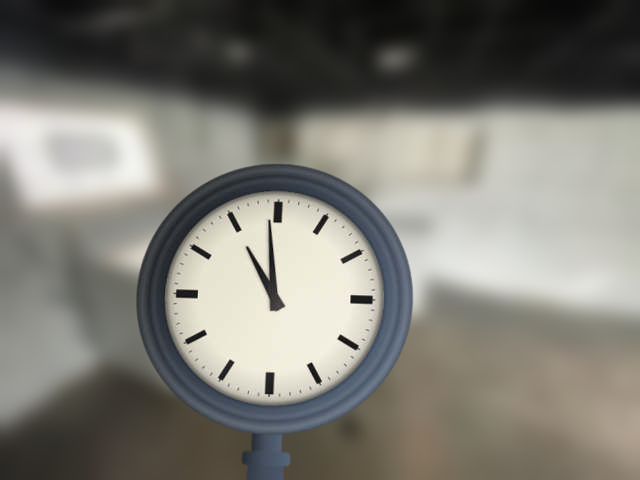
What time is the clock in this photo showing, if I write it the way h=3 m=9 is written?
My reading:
h=10 m=59
